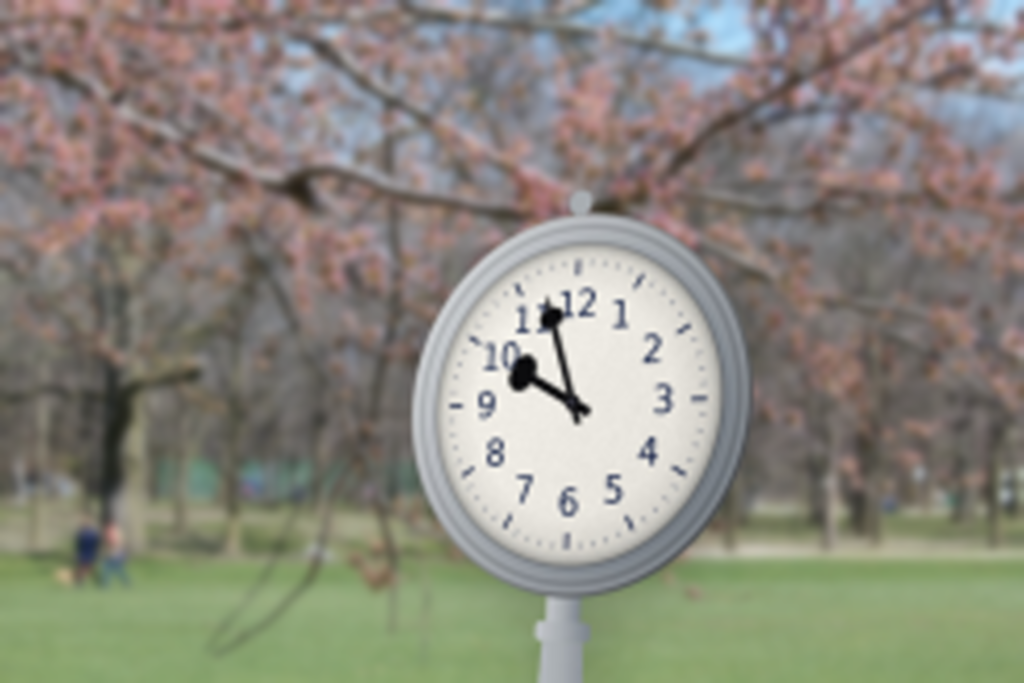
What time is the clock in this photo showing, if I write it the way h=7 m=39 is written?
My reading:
h=9 m=57
